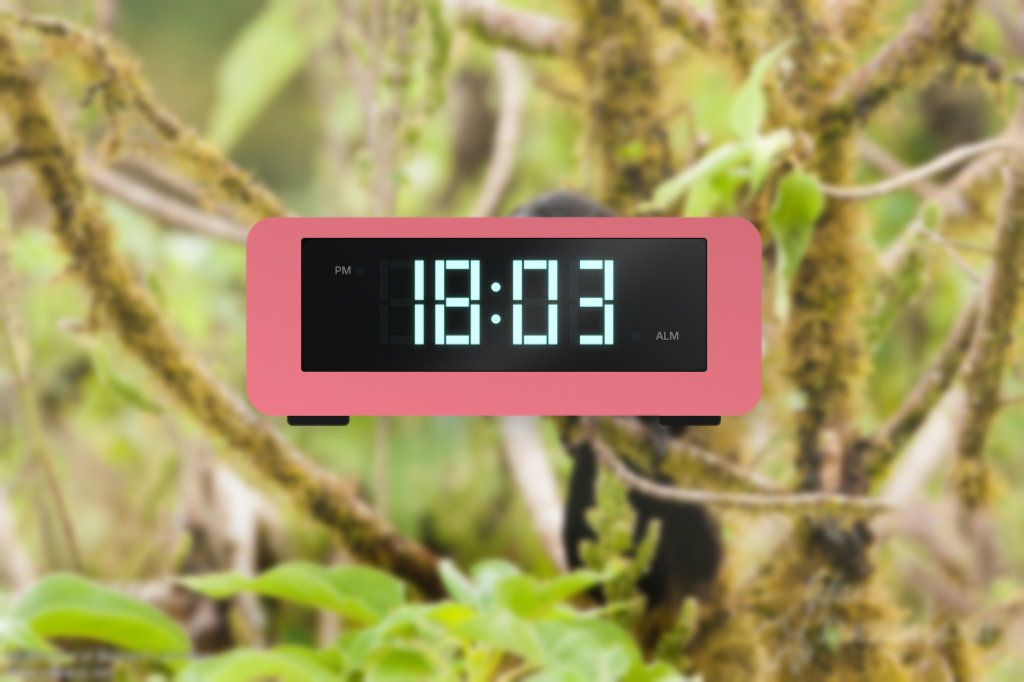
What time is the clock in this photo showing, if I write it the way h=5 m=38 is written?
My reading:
h=18 m=3
